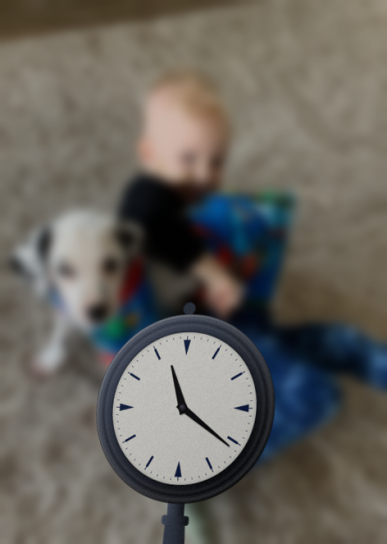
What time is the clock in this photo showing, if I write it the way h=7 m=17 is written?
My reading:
h=11 m=21
